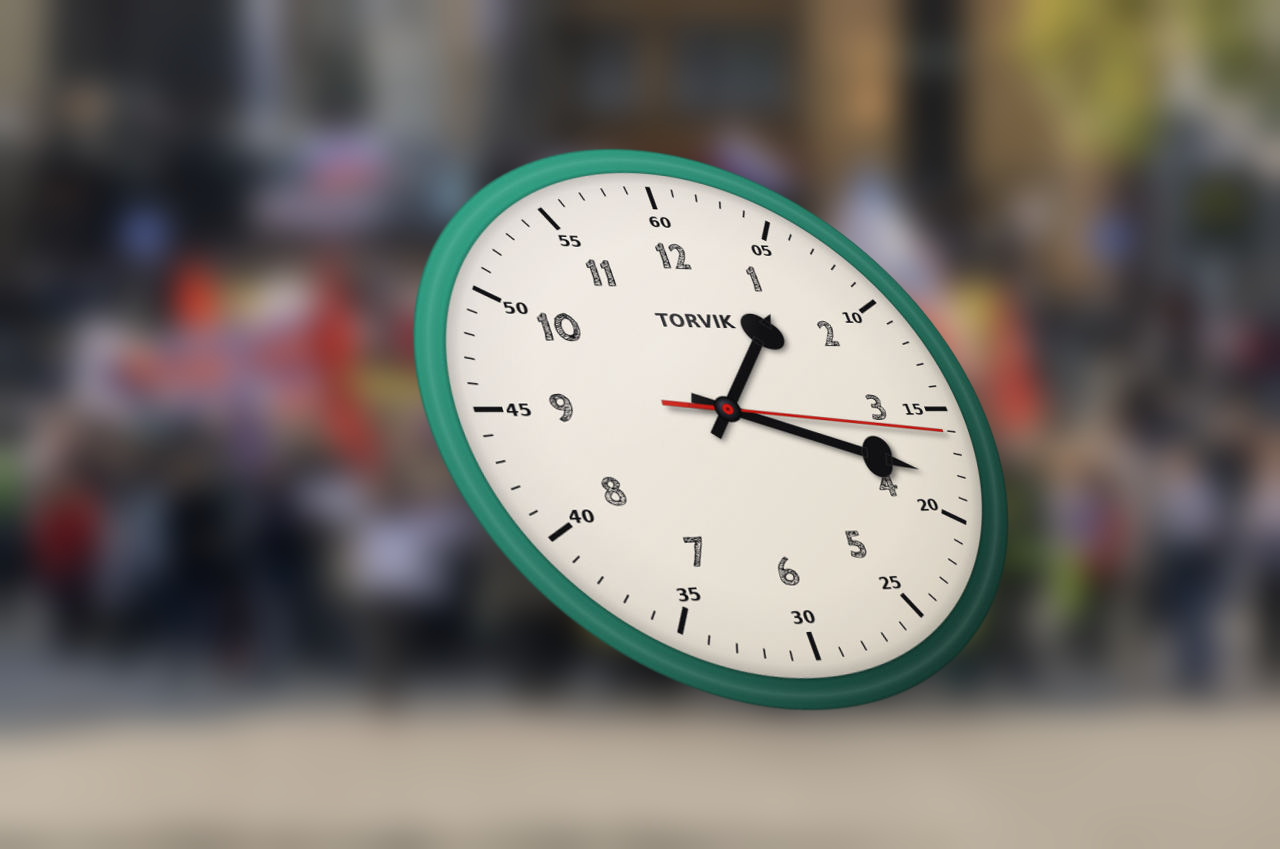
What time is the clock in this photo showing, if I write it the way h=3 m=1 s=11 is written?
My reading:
h=1 m=18 s=16
